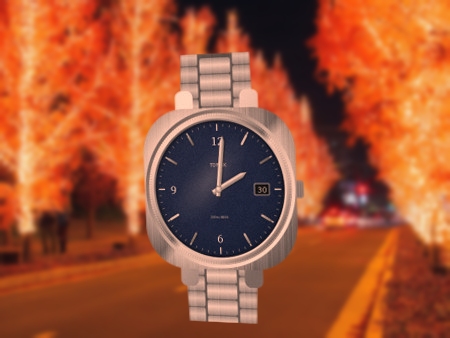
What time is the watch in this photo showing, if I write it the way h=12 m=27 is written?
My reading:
h=2 m=1
